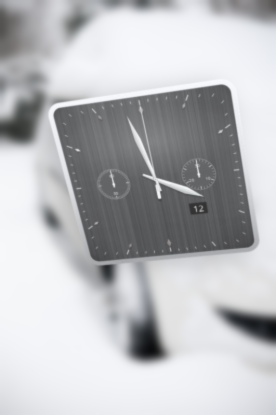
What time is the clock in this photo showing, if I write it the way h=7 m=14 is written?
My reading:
h=3 m=58
